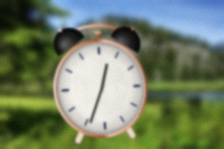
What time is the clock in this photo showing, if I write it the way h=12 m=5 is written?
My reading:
h=12 m=34
